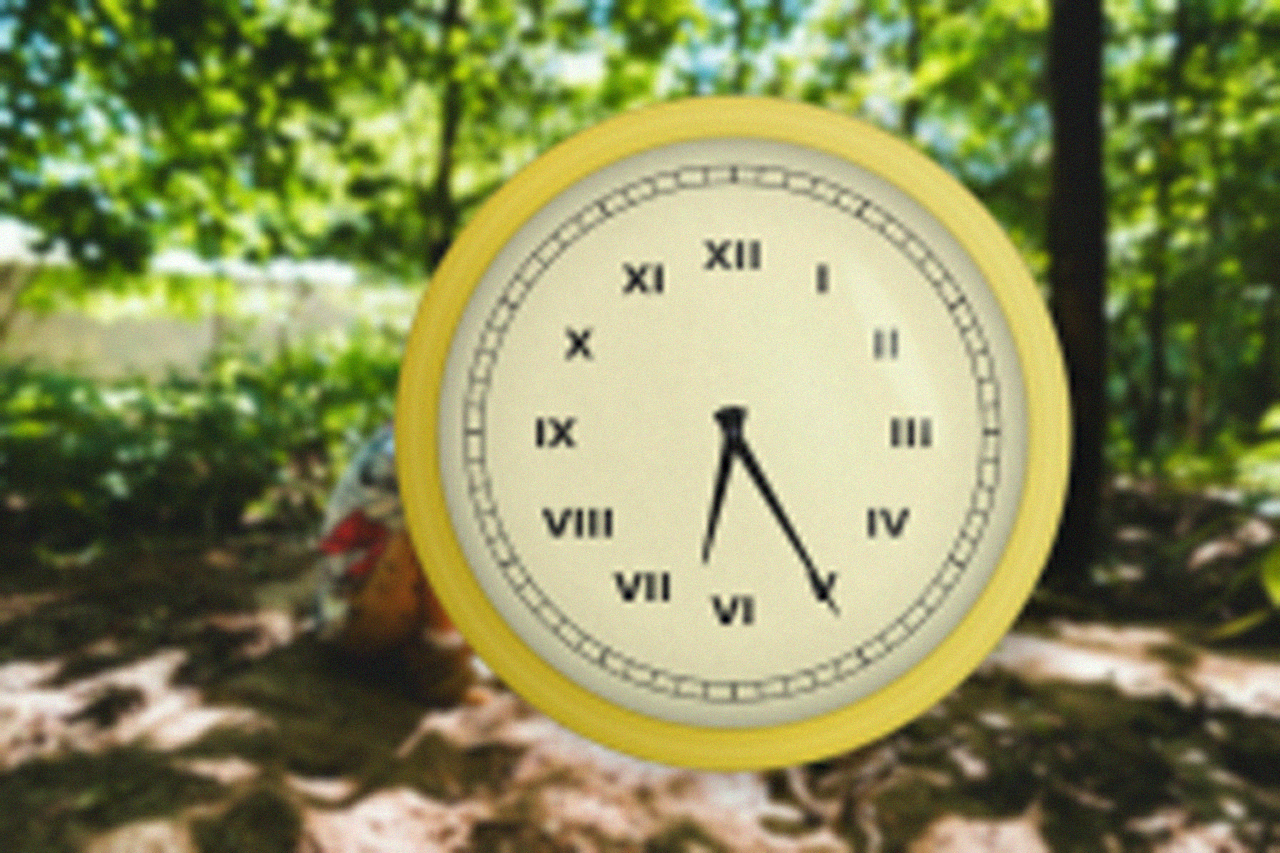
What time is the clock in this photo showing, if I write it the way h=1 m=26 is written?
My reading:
h=6 m=25
